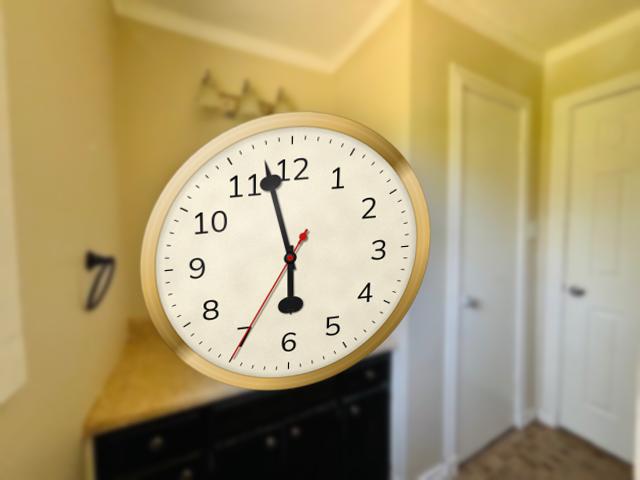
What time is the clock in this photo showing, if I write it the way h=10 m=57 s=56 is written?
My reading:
h=5 m=57 s=35
